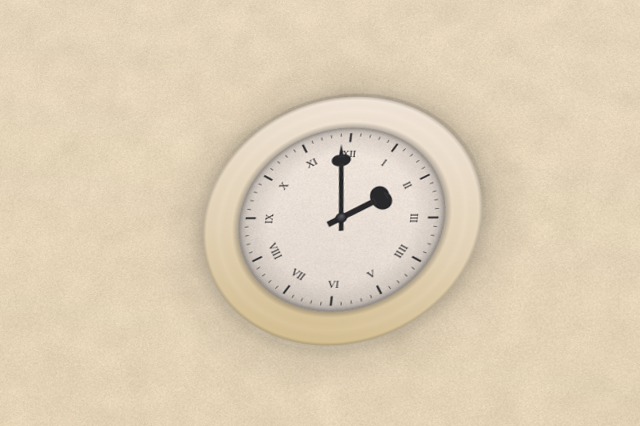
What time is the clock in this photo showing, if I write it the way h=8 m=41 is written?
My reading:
h=1 m=59
